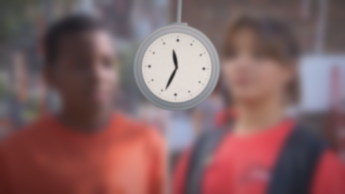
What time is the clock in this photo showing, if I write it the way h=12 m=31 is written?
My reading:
h=11 m=34
